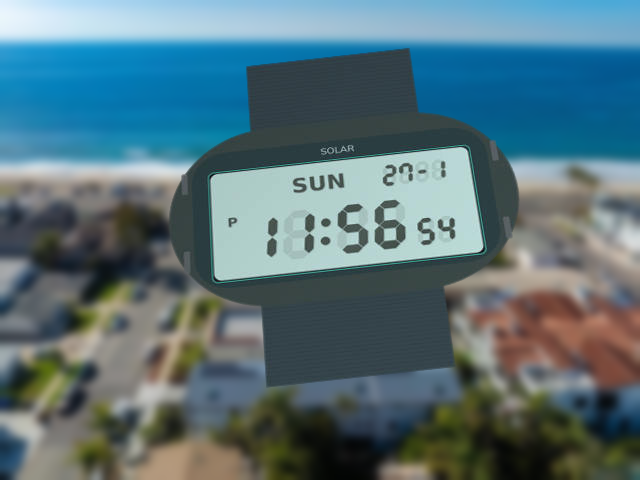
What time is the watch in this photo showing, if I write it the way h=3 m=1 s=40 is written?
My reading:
h=11 m=56 s=54
